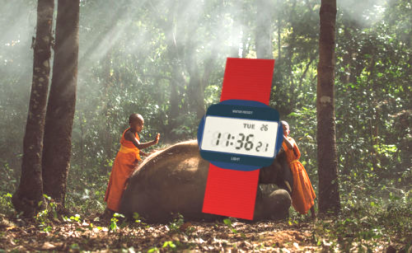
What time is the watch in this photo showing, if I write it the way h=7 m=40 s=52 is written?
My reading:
h=11 m=36 s=21
